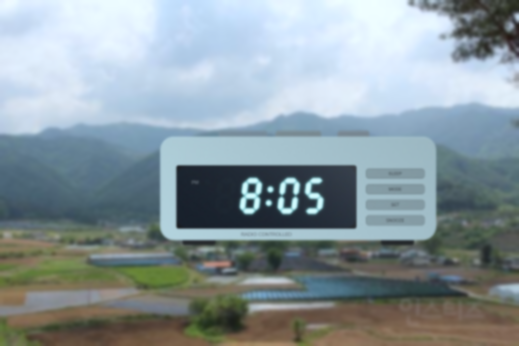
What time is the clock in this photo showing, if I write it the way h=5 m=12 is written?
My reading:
h=8 m=5
